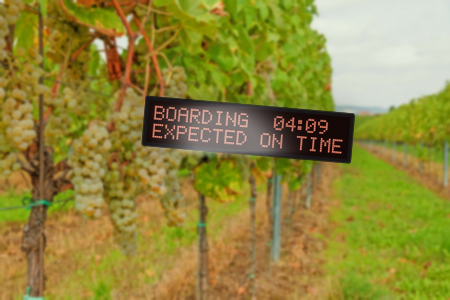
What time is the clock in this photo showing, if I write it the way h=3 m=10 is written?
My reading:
h=4 m=9
